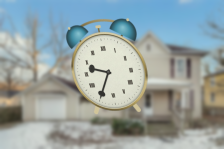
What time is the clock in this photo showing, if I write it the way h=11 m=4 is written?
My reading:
h=9 m=35
